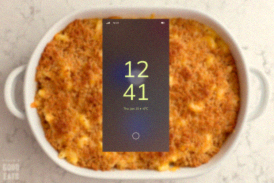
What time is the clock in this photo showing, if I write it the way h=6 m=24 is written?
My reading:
h=12 m=41
